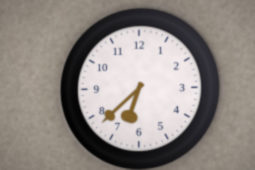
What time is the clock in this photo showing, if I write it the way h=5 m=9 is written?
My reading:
h=6 m=38
